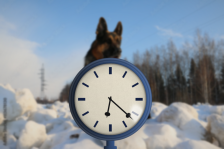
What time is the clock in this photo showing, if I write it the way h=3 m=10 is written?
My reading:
h=6 m=22
